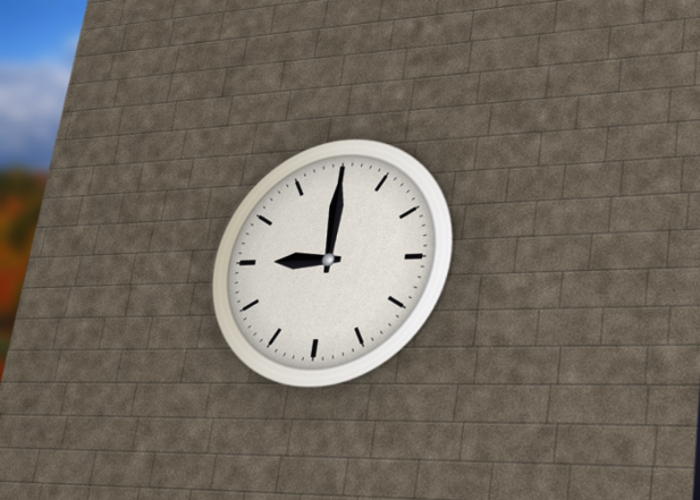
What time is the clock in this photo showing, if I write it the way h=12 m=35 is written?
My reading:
h=9 m=0
